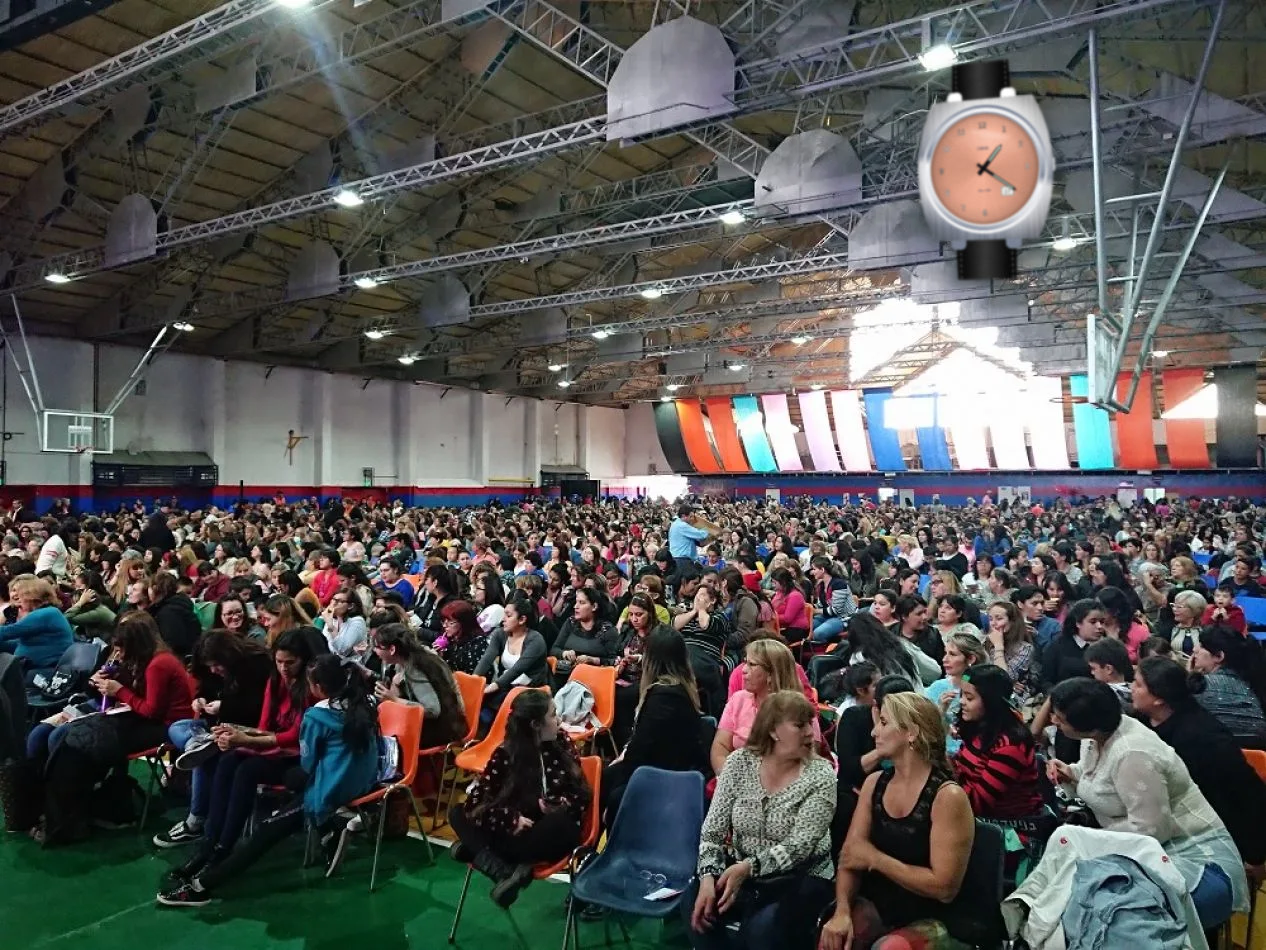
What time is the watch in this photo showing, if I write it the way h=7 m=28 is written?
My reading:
h=1 m=21
